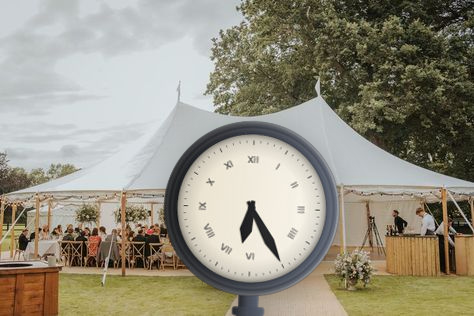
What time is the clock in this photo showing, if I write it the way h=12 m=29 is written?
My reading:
h=6 m=25
